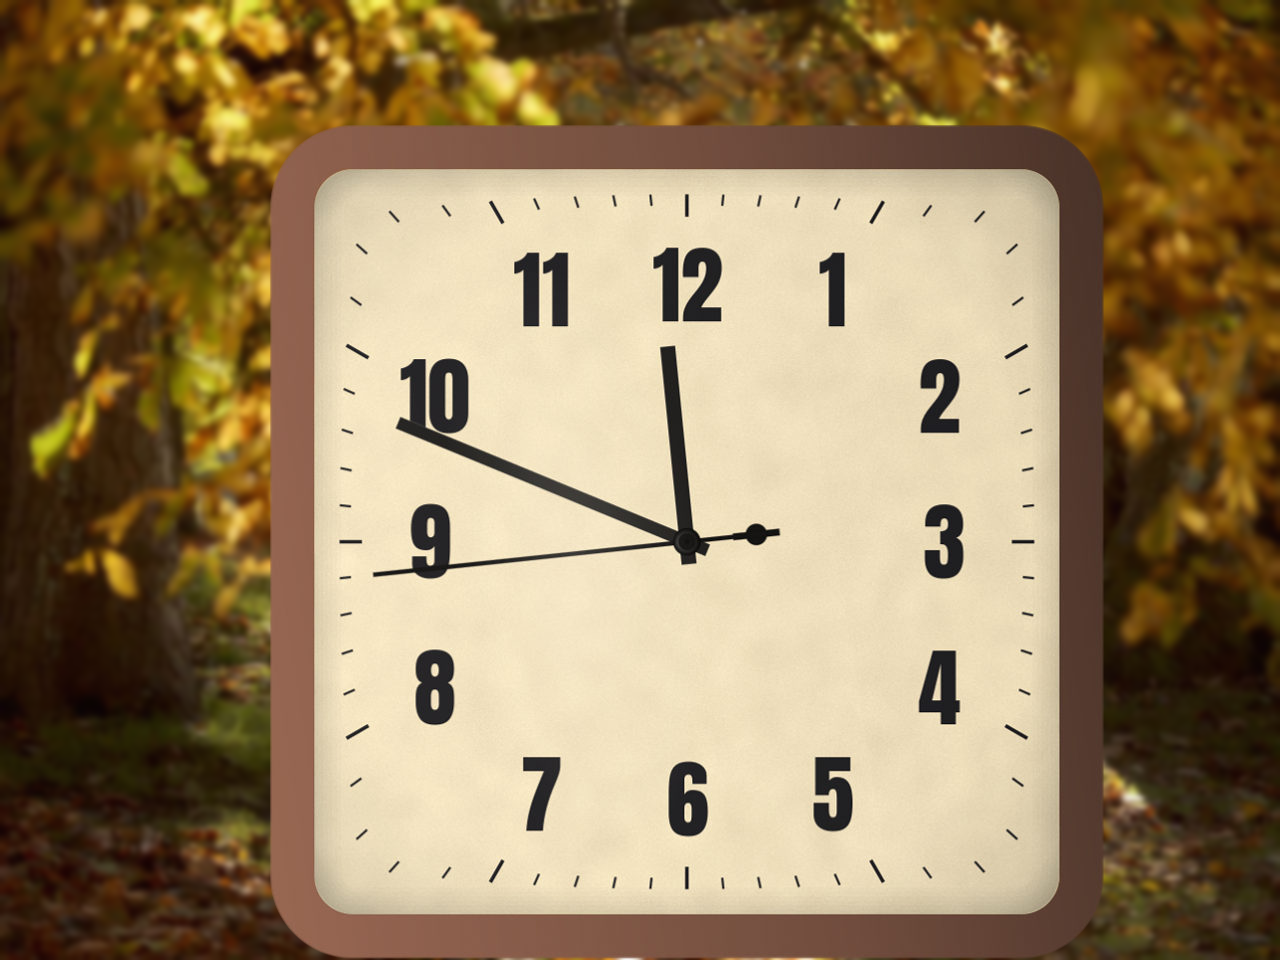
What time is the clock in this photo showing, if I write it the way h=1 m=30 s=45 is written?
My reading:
h=11 m=48 s=44
